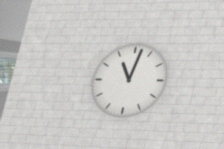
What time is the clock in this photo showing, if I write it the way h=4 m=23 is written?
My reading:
h=11 m=2
